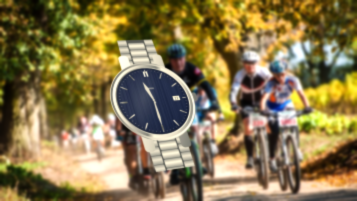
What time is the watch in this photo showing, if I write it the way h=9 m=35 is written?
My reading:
h=11 m=30
